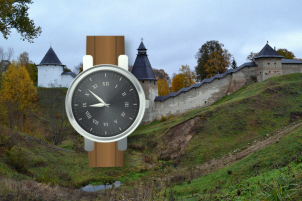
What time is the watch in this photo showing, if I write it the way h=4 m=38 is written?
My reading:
h=8 m=52
